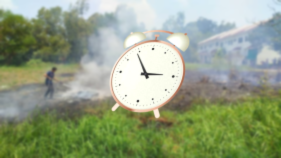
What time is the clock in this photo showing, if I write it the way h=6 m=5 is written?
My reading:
h=2 m=54
